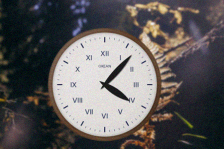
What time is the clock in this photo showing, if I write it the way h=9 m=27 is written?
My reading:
h=4 m=7
